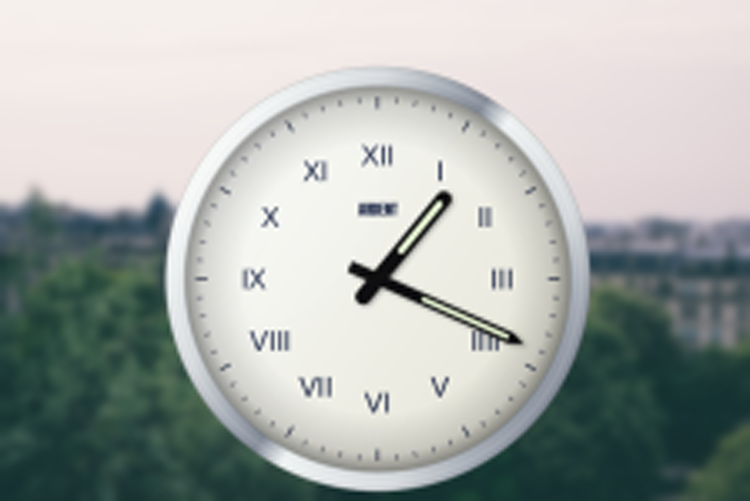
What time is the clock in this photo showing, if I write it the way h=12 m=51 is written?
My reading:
h=1 m=19
